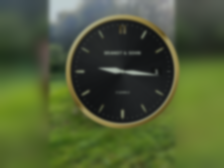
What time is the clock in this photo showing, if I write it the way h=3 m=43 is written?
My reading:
h=9 m=16
